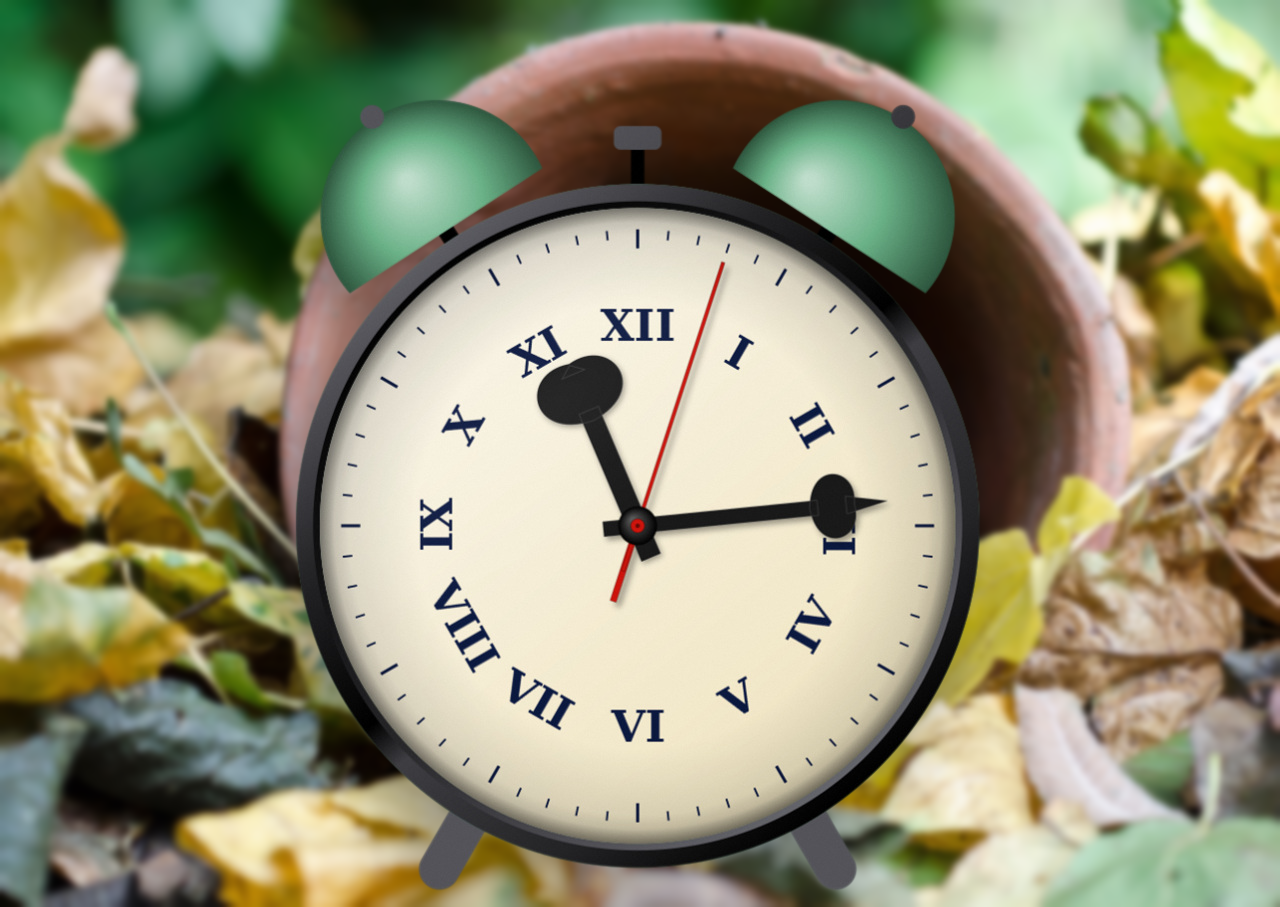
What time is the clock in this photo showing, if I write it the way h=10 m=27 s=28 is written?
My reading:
h=11 m=14 s=3
